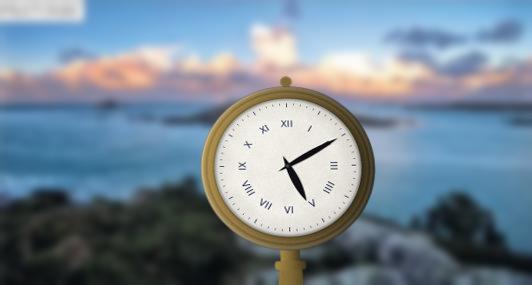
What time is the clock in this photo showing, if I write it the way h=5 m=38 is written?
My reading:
h=5 m=10
